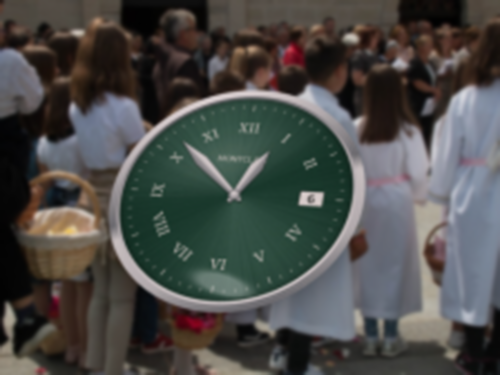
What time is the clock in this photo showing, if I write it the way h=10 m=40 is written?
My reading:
h=12 m=52
